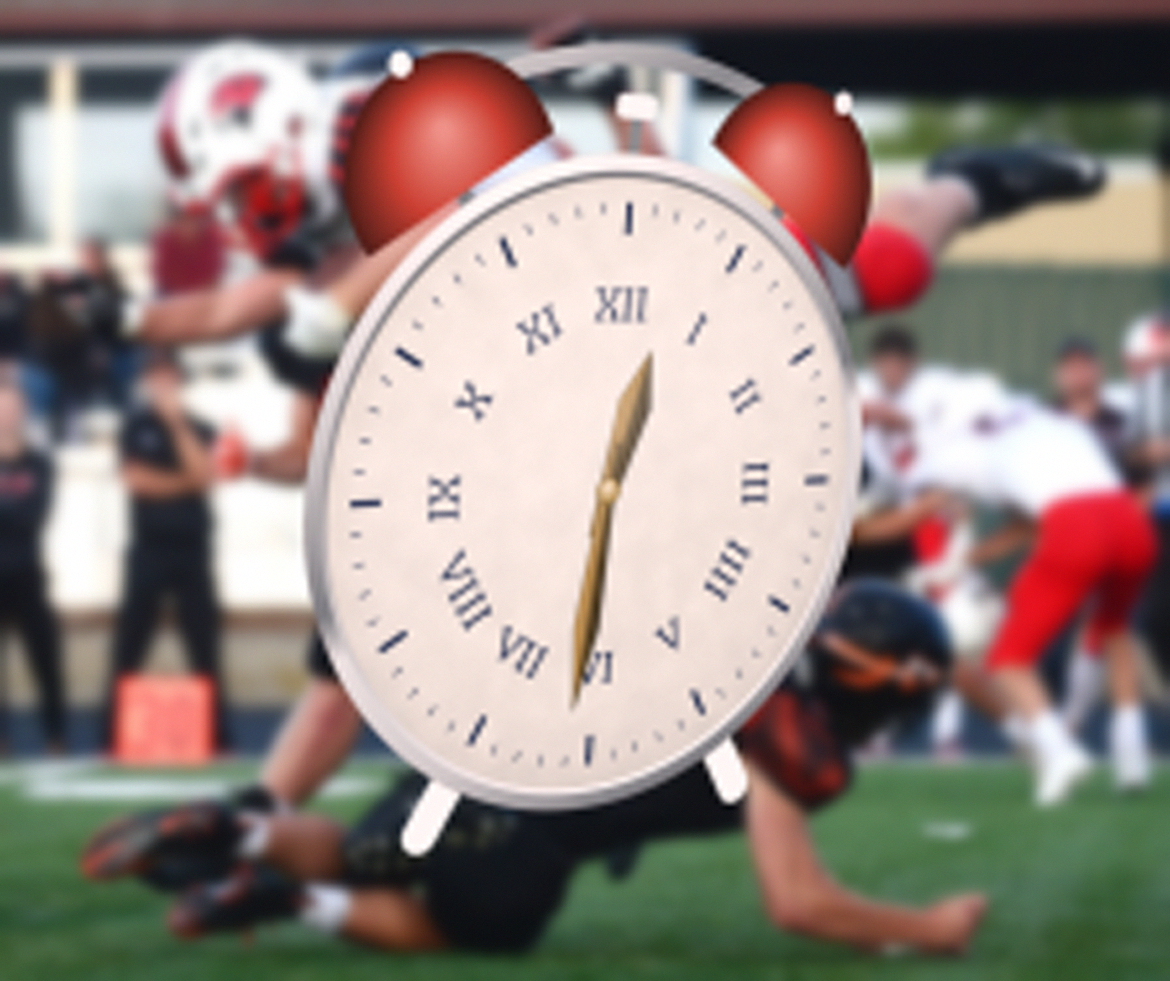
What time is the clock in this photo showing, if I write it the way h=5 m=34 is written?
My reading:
h=12 m=31
